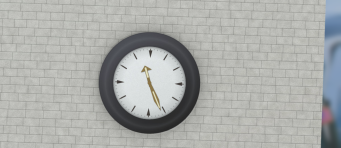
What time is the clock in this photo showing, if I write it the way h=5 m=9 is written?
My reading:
h=11 m=26
